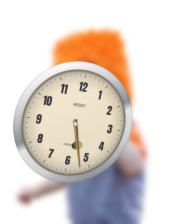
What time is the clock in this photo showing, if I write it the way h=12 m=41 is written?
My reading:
h=5 m=27
